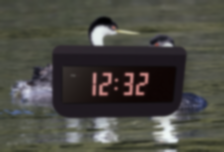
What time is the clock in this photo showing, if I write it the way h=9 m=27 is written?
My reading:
h=12 m=32
